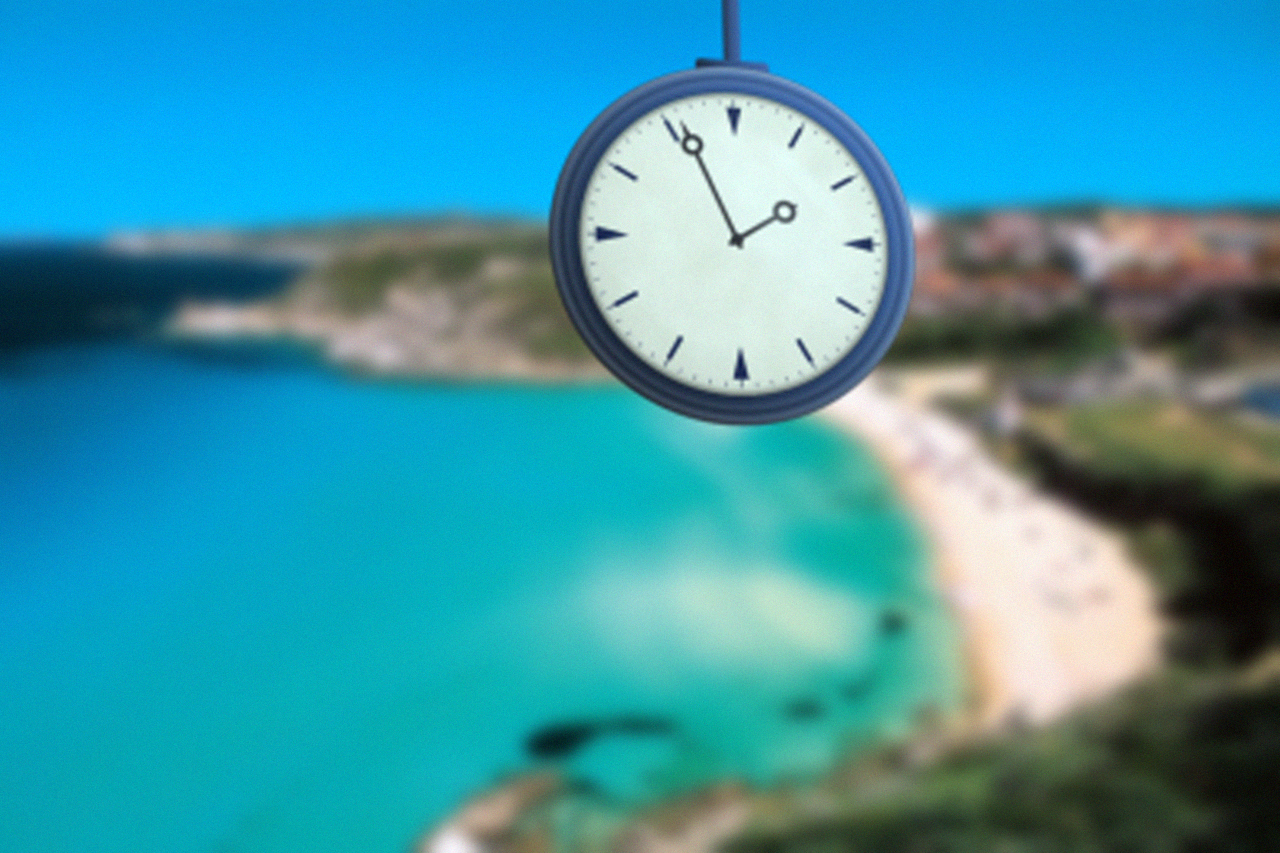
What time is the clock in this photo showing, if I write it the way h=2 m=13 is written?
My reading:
h=1 m=56
